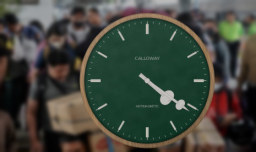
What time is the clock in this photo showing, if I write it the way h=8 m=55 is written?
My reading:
h=4 m=21
